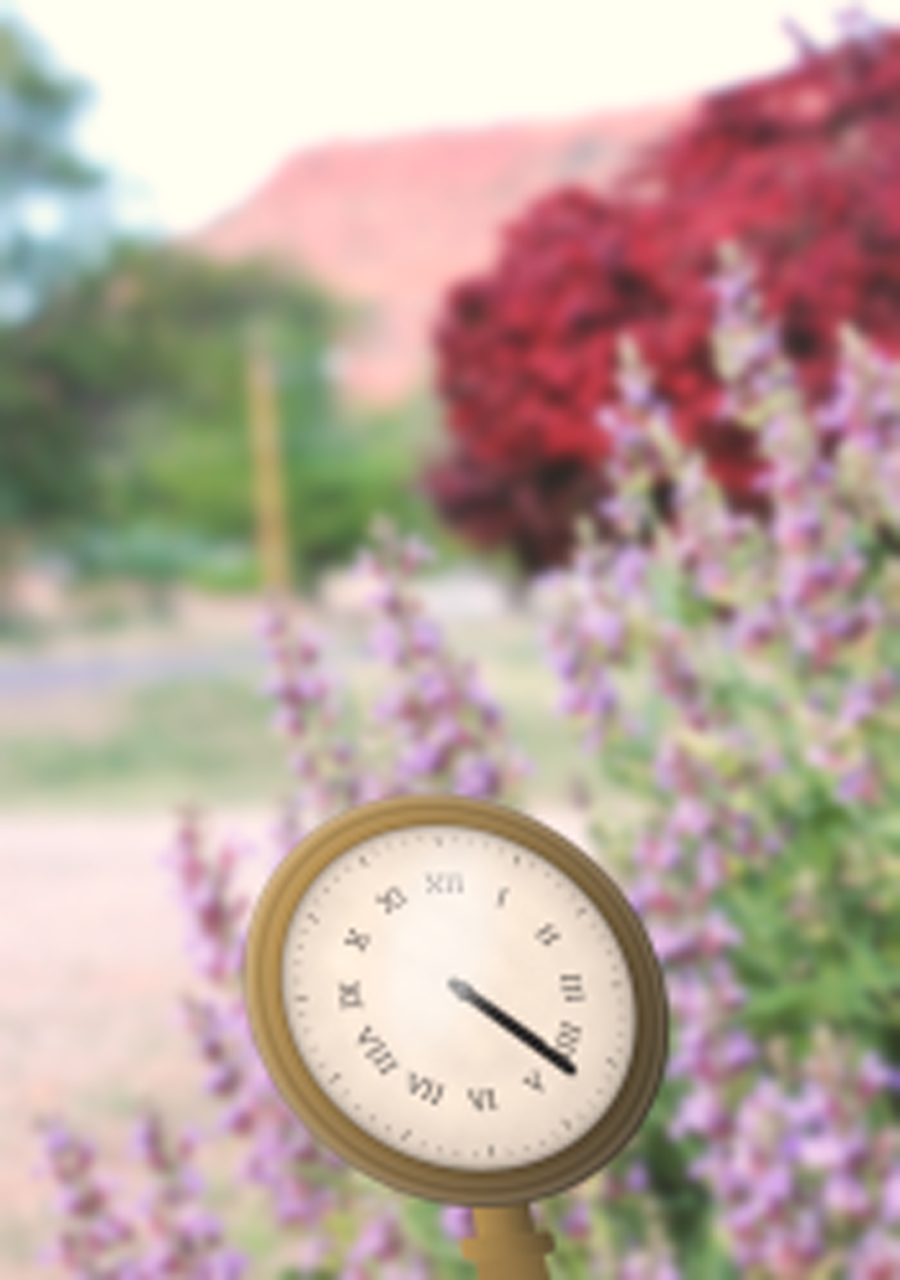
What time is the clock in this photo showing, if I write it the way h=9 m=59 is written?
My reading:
h=4 m=22
